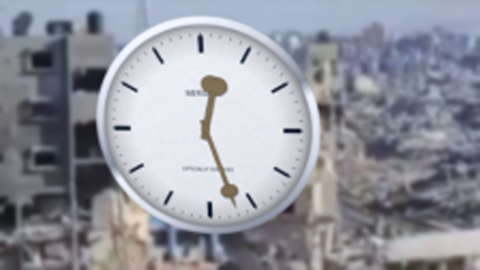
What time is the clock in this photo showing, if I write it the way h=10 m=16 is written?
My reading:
h=12 m=27
